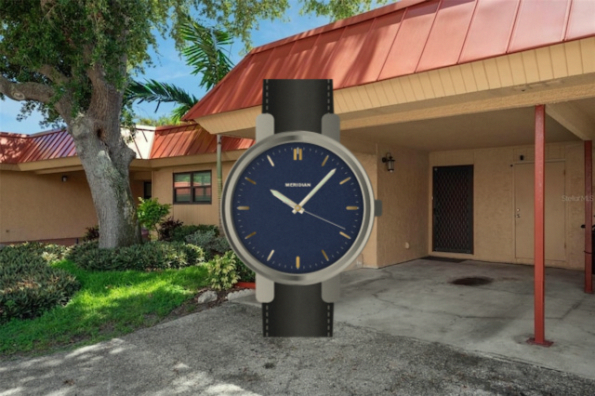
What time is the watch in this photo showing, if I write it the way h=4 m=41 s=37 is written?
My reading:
h=10 m=7 s=19
